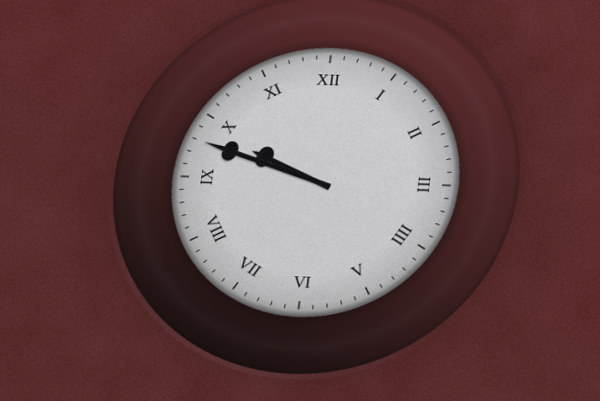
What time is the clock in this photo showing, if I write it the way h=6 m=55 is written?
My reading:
h=9 m=48
